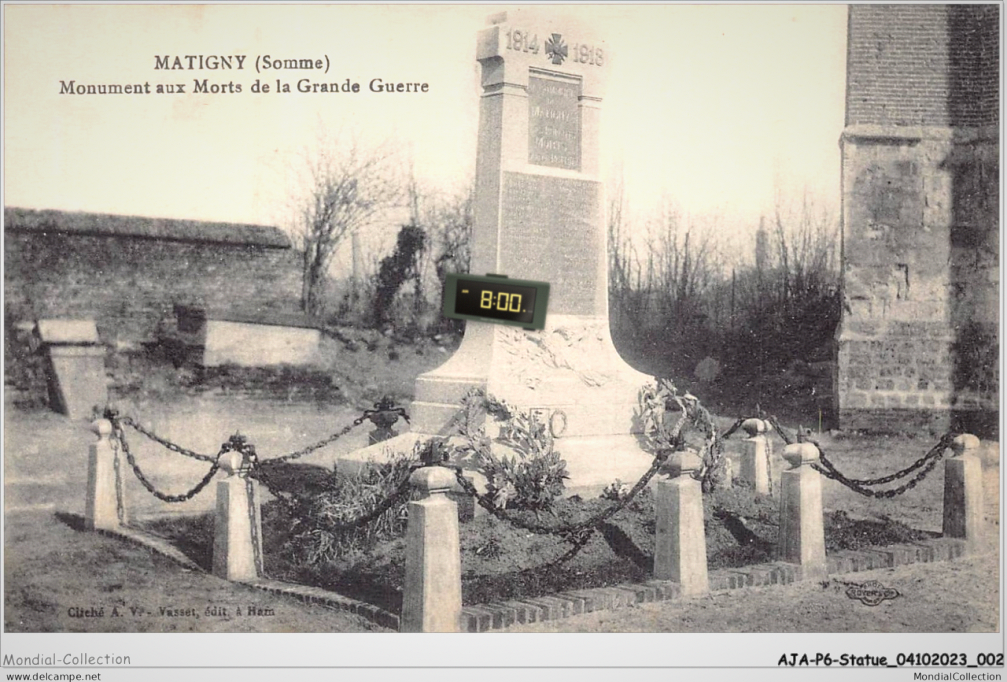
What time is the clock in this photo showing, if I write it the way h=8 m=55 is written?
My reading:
h=8 m=0
